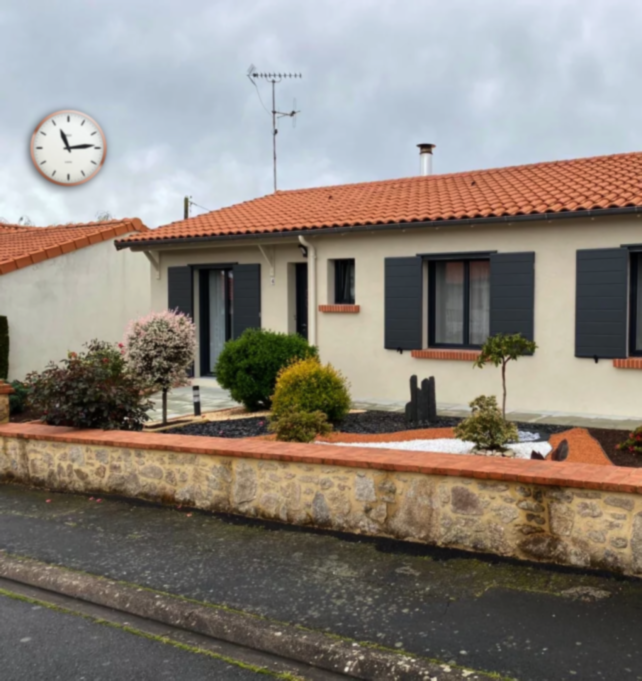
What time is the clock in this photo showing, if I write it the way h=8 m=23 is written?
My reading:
h=11 m=14
